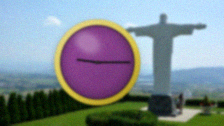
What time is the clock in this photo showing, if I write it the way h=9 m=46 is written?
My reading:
h=9 m=15
